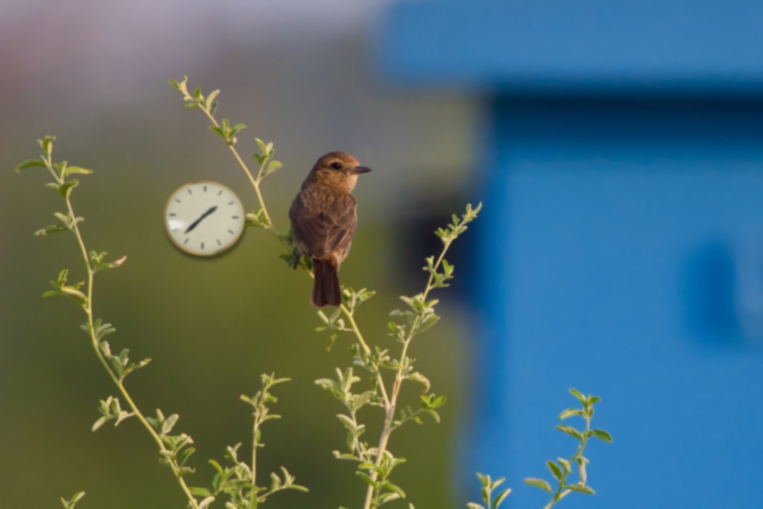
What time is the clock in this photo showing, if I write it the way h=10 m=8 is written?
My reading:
h=1 m=37
